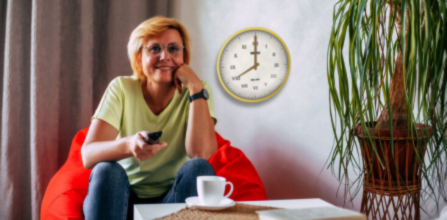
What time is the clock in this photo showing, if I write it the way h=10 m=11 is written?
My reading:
h=8 m=0
